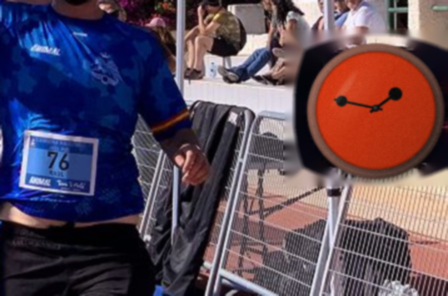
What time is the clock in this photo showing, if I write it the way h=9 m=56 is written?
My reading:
h=1 m=47
